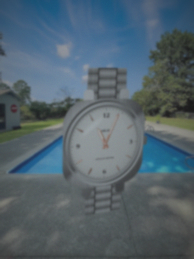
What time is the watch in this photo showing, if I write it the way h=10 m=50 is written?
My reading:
h=11 m=4
